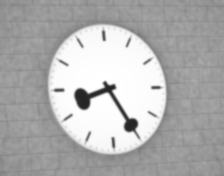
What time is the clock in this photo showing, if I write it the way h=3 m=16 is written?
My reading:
h=8 m=25
